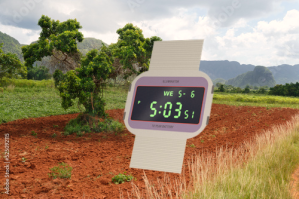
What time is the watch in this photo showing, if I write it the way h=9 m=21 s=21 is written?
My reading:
h=5 m=3 s=51
